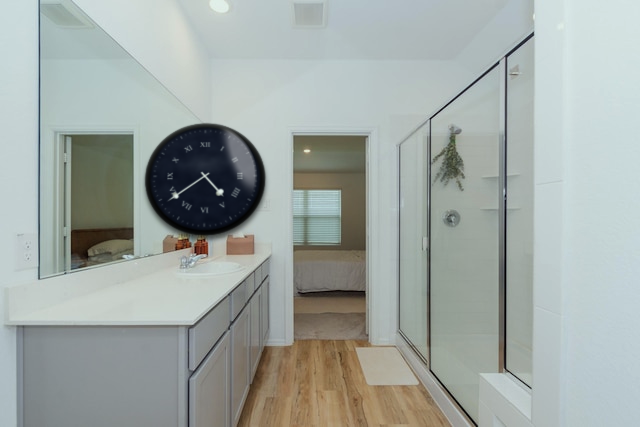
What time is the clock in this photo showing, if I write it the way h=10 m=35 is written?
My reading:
h=4 m=39
